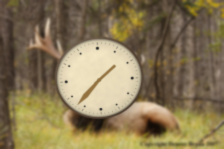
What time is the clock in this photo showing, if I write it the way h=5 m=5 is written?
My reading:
h=1 m=37
